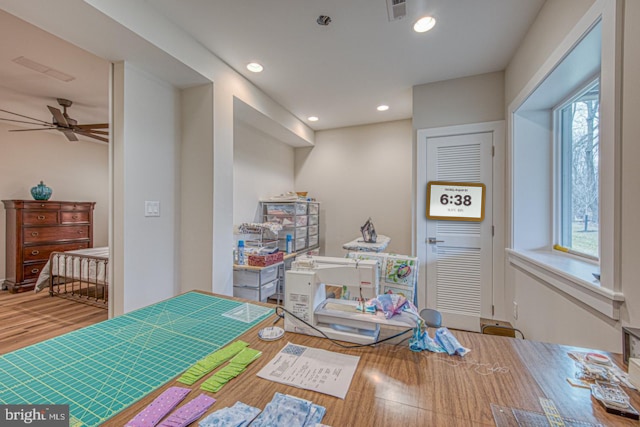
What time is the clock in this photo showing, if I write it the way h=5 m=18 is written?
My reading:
h=6 m=38
